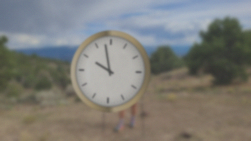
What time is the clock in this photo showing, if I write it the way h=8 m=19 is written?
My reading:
h=9 m=58
